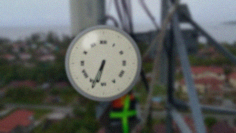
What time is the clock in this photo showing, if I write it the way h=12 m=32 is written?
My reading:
h=6 m=34
